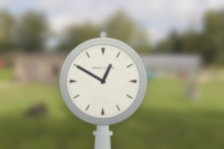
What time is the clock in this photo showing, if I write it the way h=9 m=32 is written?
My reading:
h=12 m=50
